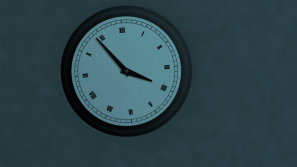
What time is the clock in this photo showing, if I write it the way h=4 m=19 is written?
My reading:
h=3 m=54
